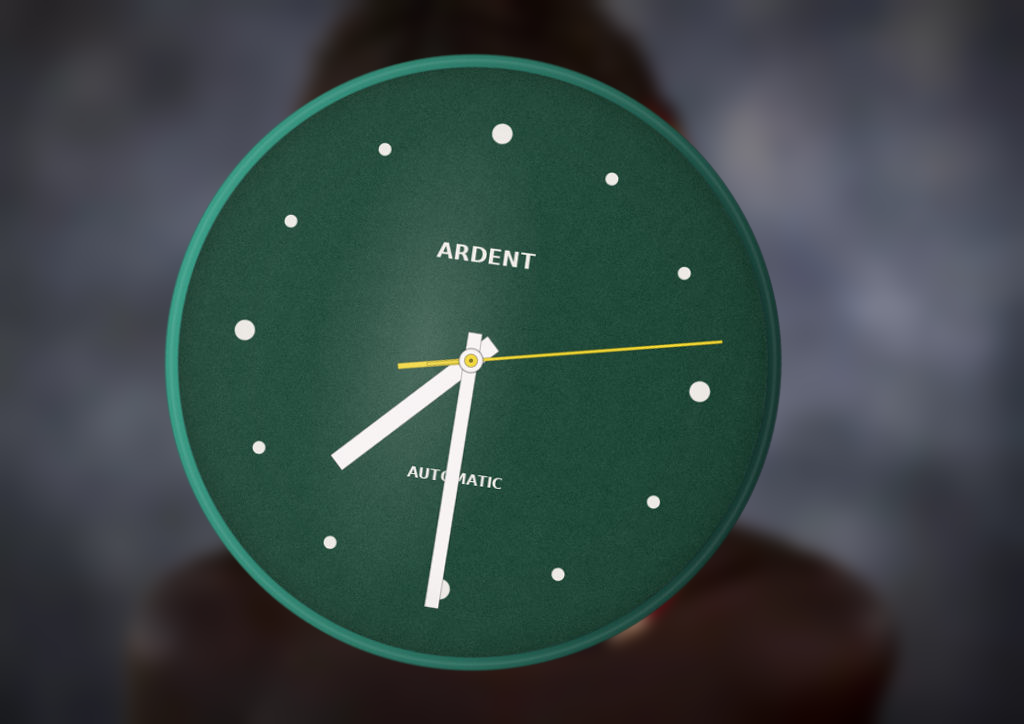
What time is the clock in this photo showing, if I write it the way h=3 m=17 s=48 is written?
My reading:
h=7 m=30 s=13
